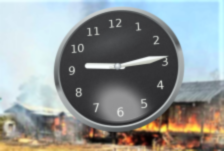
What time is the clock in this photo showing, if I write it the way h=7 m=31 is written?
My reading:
h=9 m=14
